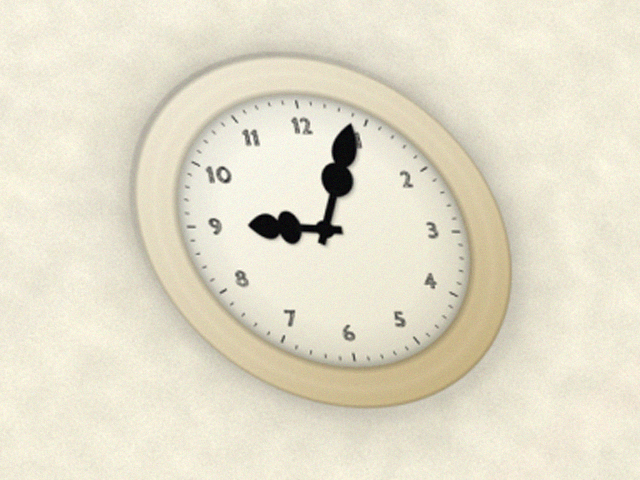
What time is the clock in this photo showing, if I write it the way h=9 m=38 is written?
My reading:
h=9 m=4
